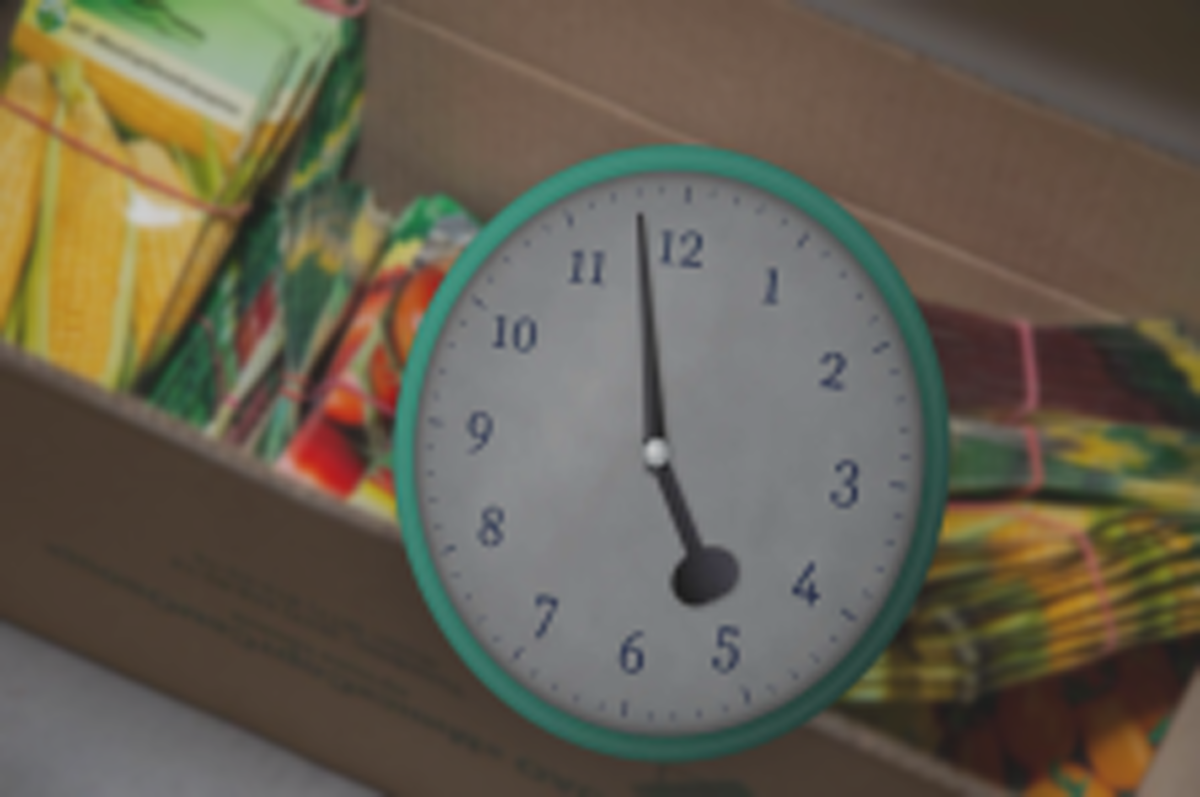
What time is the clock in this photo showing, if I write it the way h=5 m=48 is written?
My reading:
h=4 m=58
